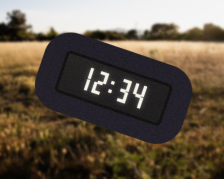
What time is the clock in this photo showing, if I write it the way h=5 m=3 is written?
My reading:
h=12 m=34
